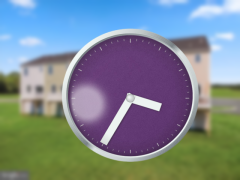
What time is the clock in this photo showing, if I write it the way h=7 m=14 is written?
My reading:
h=3 m=35
